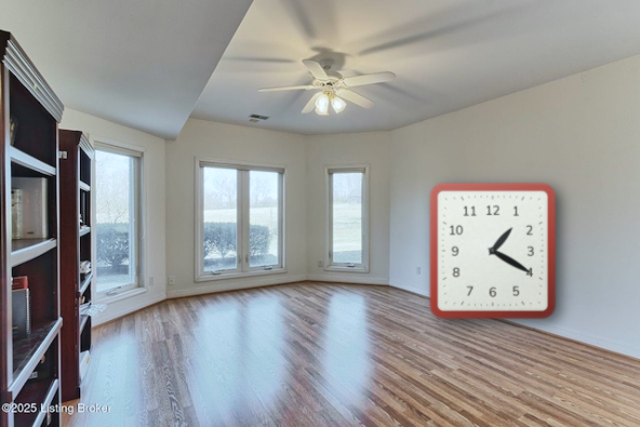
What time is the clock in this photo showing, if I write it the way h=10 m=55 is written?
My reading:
h=1 m=20
